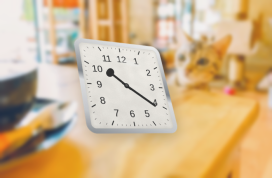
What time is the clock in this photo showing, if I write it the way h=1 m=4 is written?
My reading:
h=10 m=21
